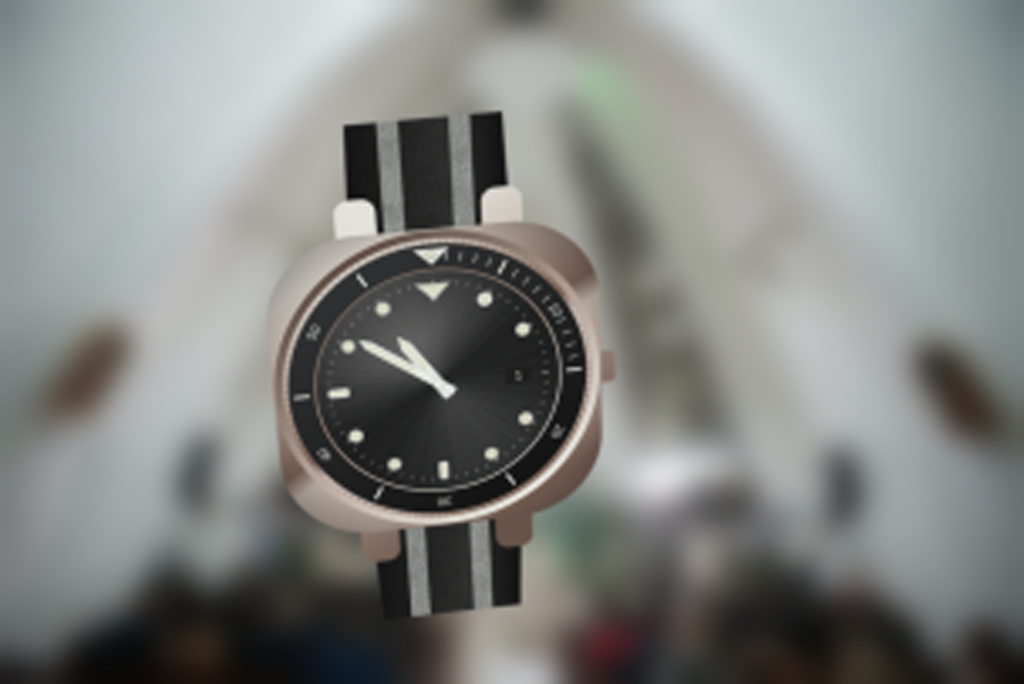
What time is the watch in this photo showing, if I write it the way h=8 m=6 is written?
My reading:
h=10 m=51
